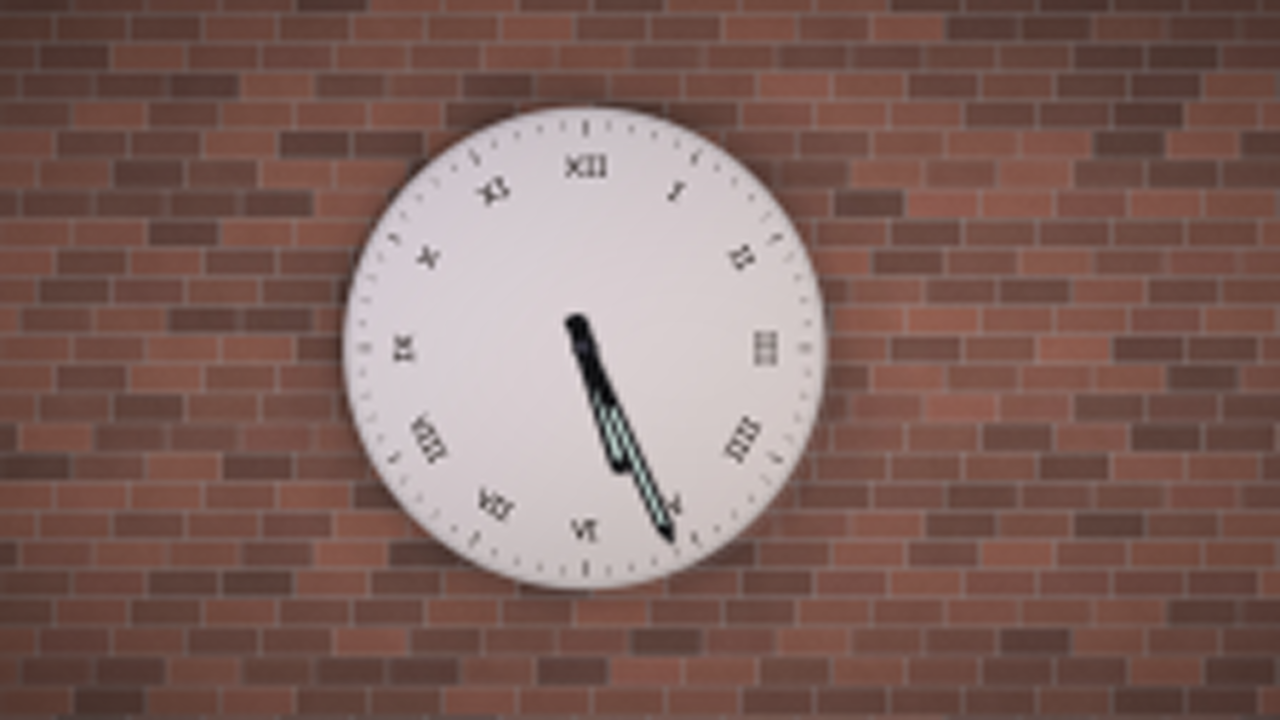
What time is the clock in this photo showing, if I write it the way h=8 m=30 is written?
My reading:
h=5 m=26
